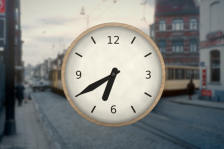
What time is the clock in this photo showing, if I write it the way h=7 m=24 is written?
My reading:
h=6 m=40
